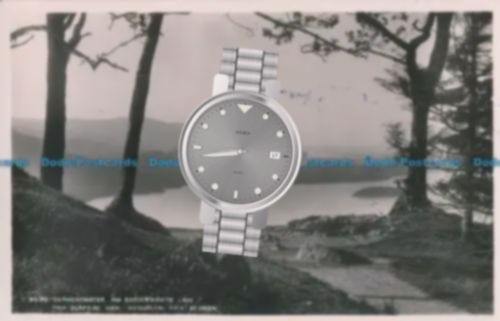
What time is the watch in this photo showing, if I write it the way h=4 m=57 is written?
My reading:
h=8 m=43
